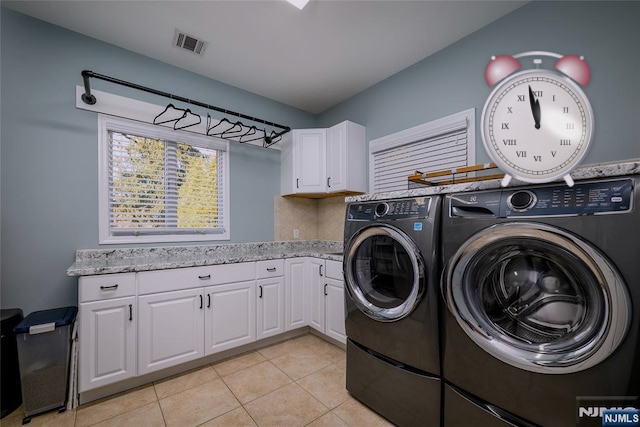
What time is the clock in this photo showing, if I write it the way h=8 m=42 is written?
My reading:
h=11 m=58
